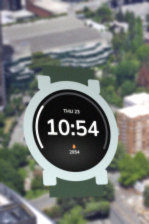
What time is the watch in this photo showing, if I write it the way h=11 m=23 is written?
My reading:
h=10 m=54
